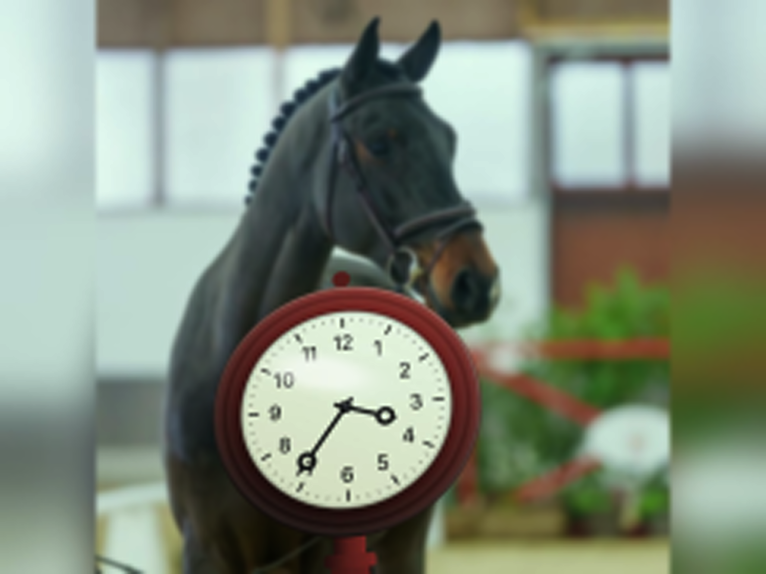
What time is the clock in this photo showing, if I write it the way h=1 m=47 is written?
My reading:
h=3 m=36
